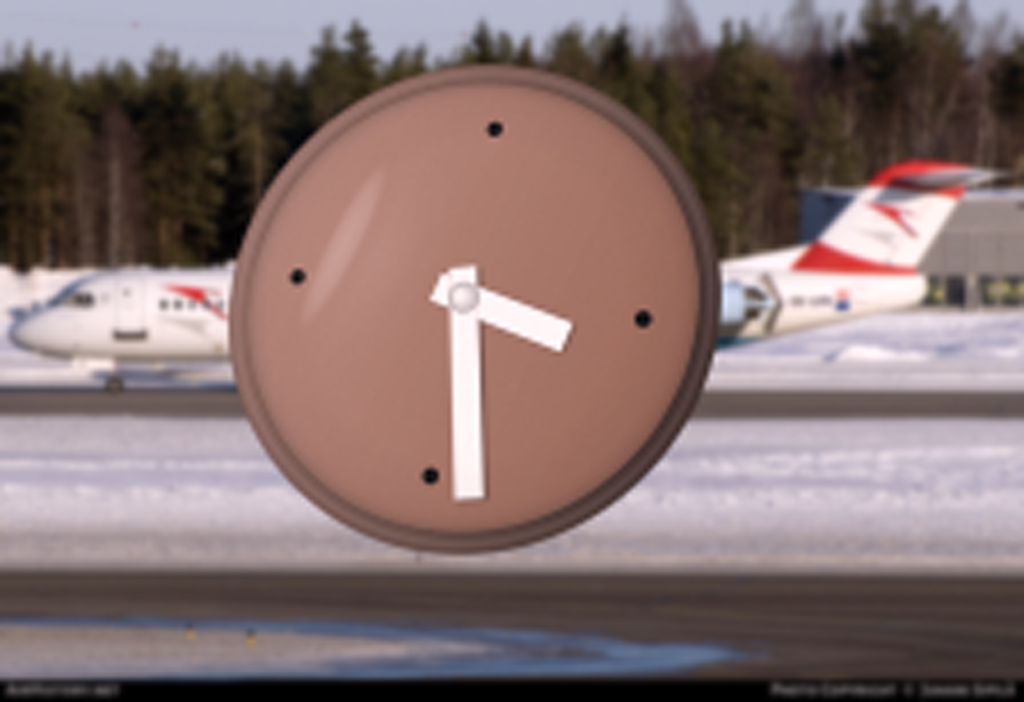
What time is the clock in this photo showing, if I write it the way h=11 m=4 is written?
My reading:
h=3 m=28
